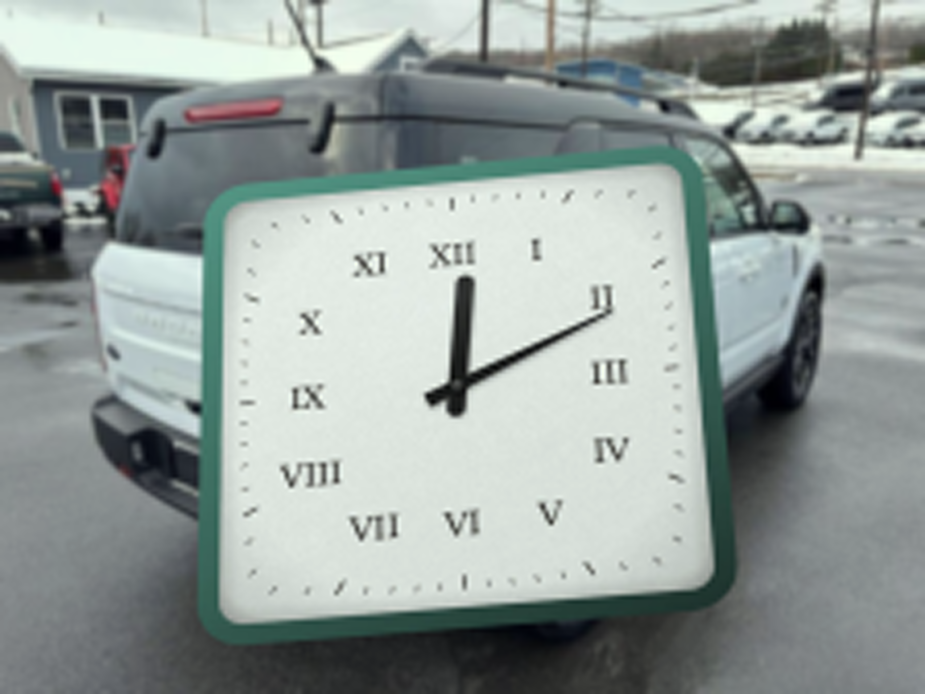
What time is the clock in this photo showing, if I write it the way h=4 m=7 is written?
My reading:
h=12 m=11
